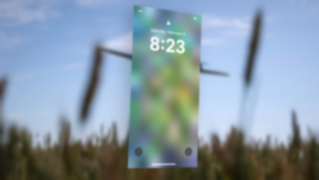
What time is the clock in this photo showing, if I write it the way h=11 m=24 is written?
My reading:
h=8 m=23
